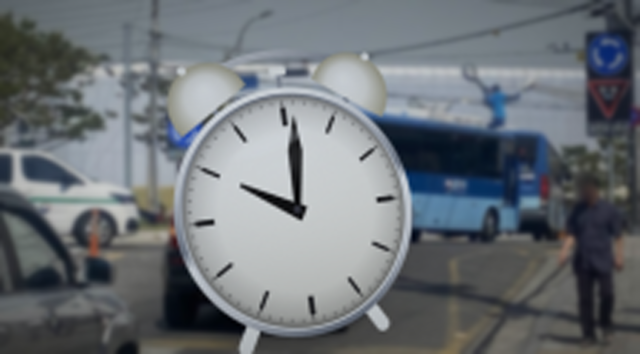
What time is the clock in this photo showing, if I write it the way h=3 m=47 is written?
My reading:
h=10 m=1
